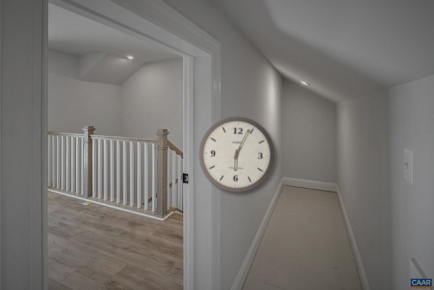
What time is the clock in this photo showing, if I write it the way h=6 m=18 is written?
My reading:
h=6 m=4
